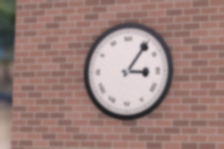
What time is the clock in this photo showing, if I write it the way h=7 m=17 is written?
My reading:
h=3 m=6
